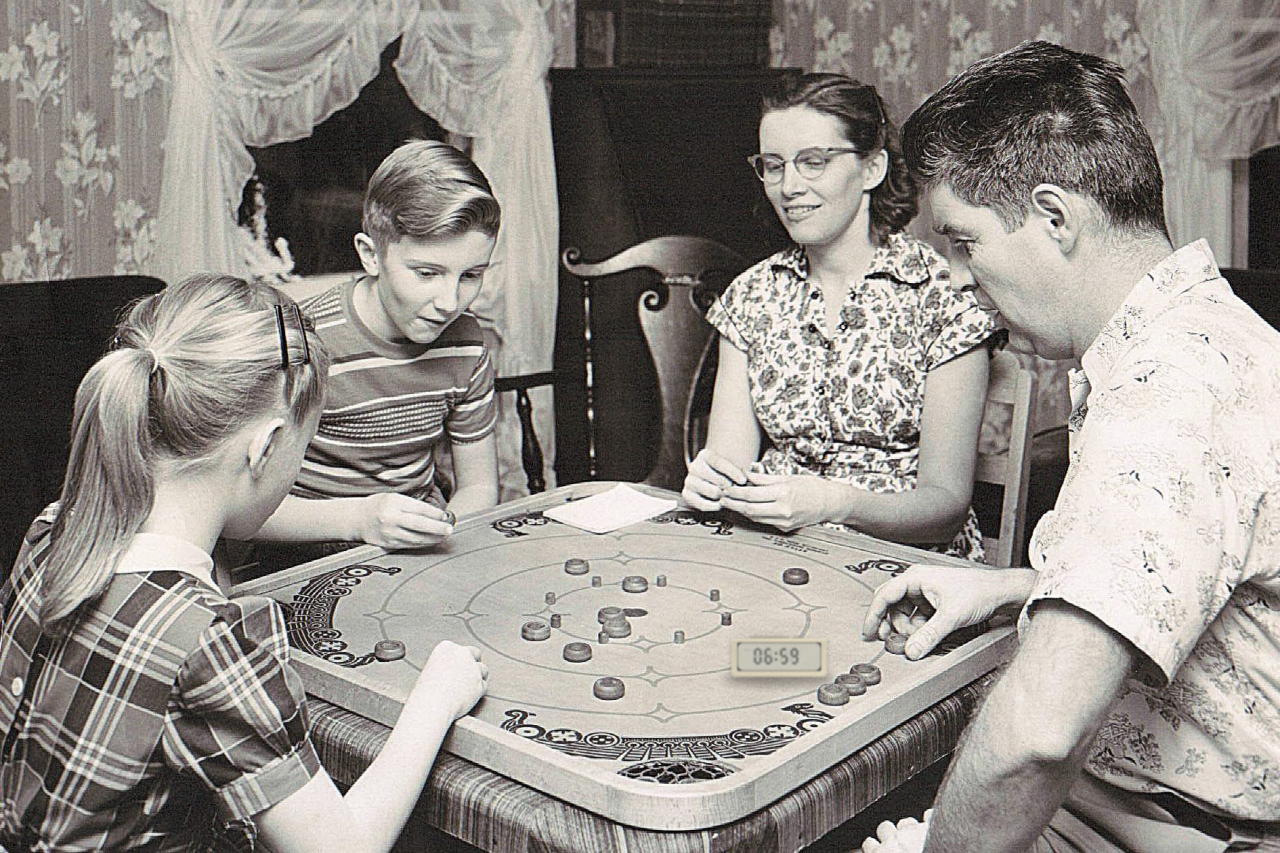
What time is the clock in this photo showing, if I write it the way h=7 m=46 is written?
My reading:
h=6 m=59
